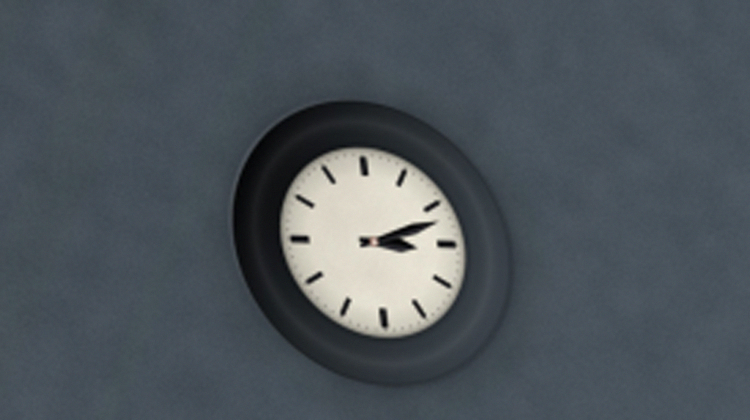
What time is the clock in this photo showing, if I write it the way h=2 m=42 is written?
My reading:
h=3 m=12
